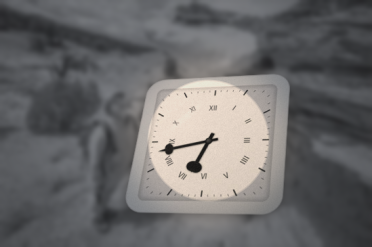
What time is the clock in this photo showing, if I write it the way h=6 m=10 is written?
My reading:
h=6 m=43
